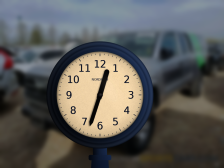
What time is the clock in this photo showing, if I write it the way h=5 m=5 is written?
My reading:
h=12 m=33
